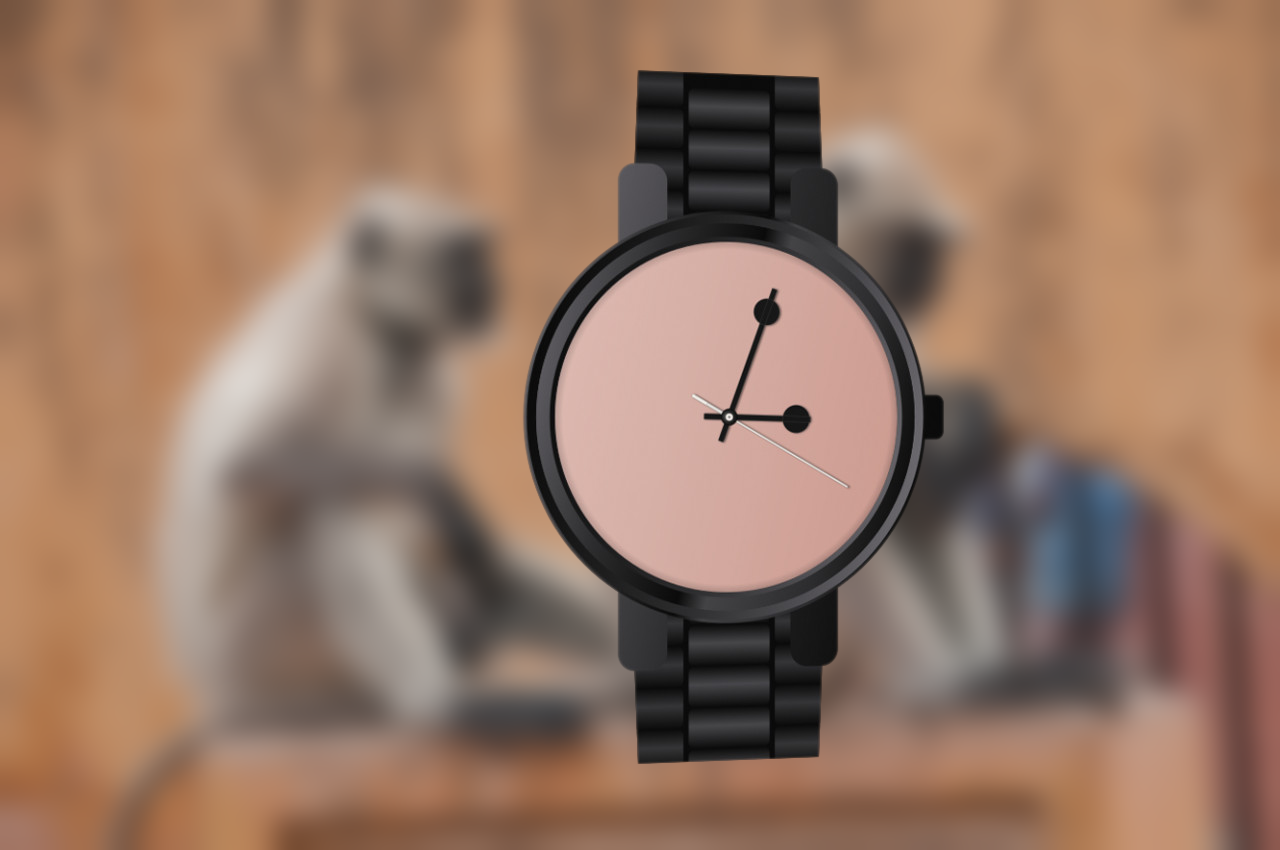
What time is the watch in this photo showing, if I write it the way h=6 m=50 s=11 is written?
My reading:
h=3 m=3 s=20
